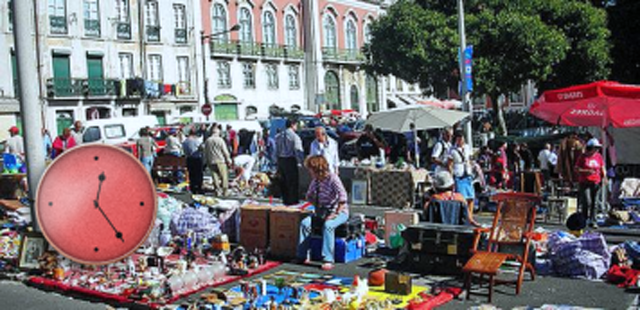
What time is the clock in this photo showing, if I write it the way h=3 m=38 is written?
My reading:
h=12 m=24
